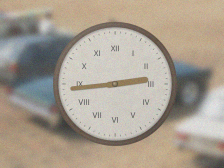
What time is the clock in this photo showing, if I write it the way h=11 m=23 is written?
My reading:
h=2 m=44
